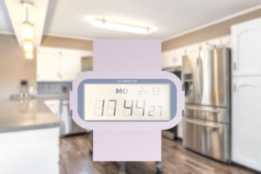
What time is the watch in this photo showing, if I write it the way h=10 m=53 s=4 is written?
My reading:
h=17 m=44 s=27
